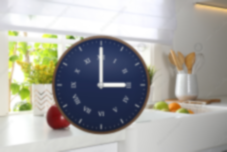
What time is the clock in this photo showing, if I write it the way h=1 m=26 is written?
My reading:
h=3 m=0
